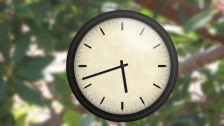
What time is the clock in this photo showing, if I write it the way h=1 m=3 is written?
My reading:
h=5 m=42
